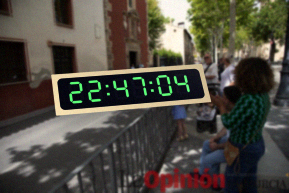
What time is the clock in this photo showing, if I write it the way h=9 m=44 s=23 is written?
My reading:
h=22 m=47 s=4
